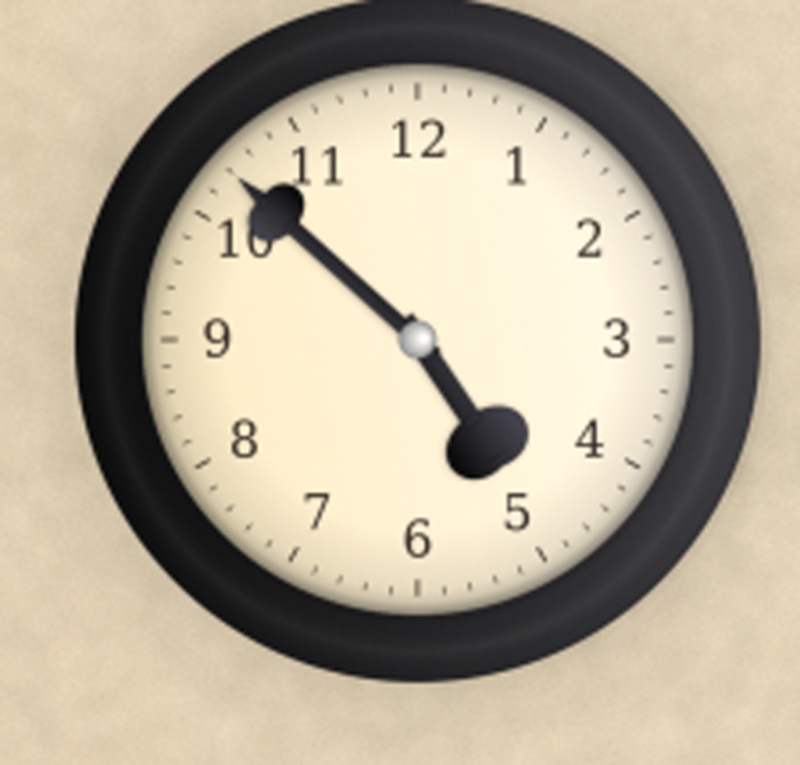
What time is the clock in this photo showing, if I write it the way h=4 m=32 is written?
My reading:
h=4 m=52
